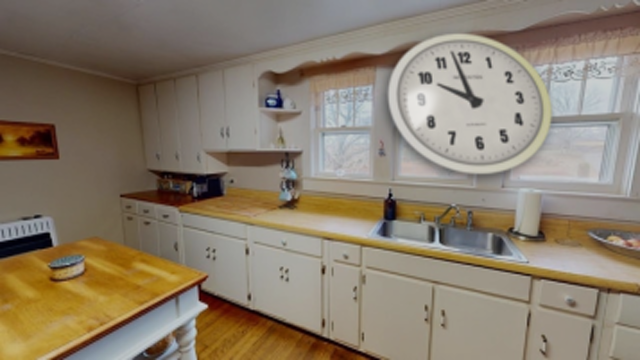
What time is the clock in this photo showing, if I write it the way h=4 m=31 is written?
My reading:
h=9 m=58
